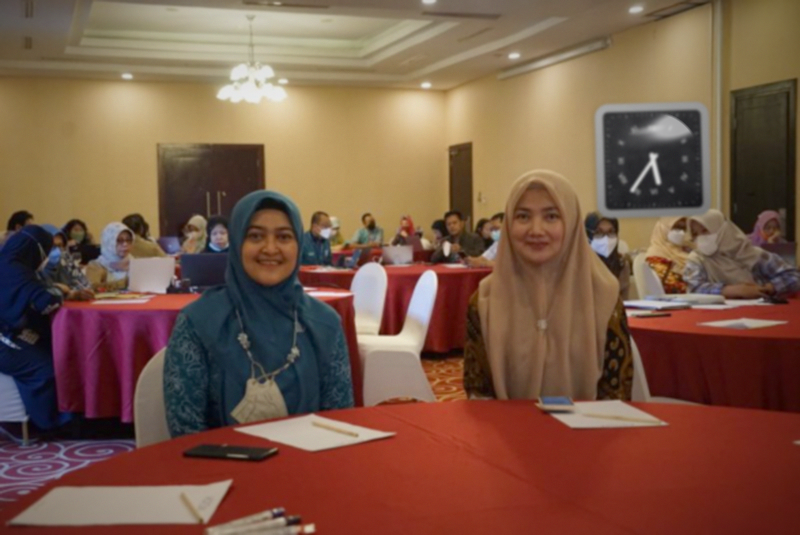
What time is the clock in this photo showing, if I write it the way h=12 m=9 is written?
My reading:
h=5 m=36
